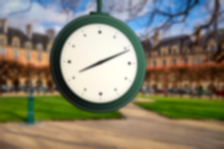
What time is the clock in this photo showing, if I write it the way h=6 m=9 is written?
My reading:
h=8 m=11
